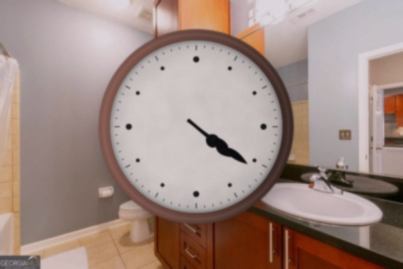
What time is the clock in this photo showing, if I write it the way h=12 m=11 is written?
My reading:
h=4 m=21
